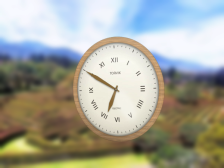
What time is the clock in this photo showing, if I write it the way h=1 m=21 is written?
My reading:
h=6 m=50
